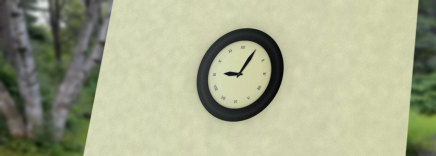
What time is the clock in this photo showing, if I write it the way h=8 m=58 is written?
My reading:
h=9 m=5
